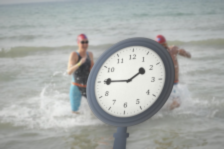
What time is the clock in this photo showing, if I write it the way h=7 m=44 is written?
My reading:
h=1 m=45
